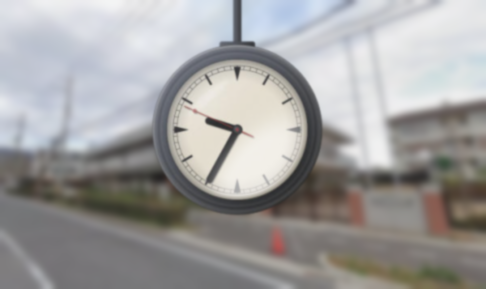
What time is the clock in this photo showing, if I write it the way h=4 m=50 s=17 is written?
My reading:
h=9 m=34 s=49
